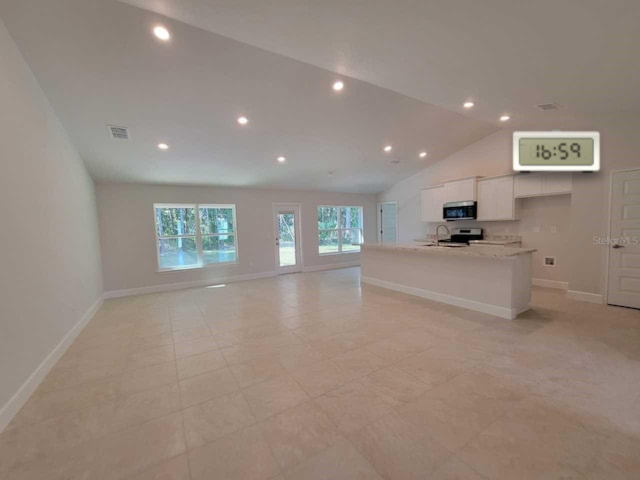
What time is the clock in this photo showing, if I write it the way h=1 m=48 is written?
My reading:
h=16 m=59
